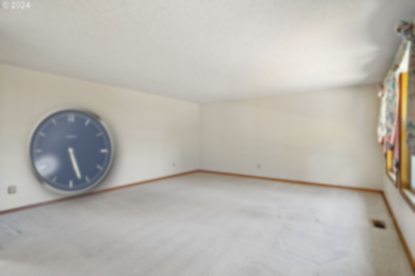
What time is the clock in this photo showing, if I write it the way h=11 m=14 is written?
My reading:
h=5 m=27
